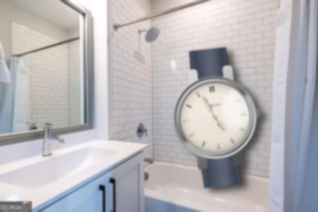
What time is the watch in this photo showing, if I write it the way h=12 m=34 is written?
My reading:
h=4 m=56
